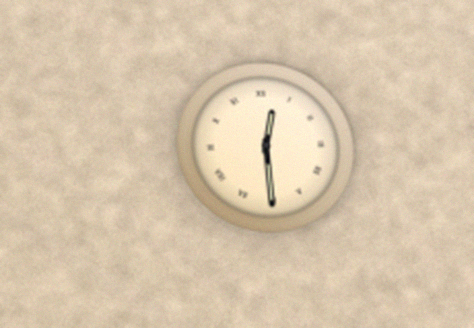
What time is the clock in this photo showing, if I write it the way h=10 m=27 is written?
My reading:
h=12 m=30
